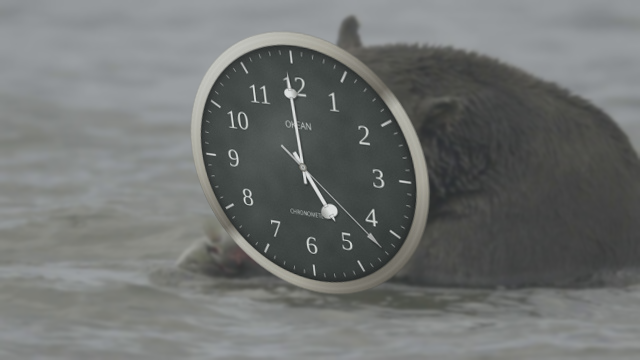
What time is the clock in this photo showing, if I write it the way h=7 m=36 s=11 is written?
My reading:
h=4 m=59 s=22
